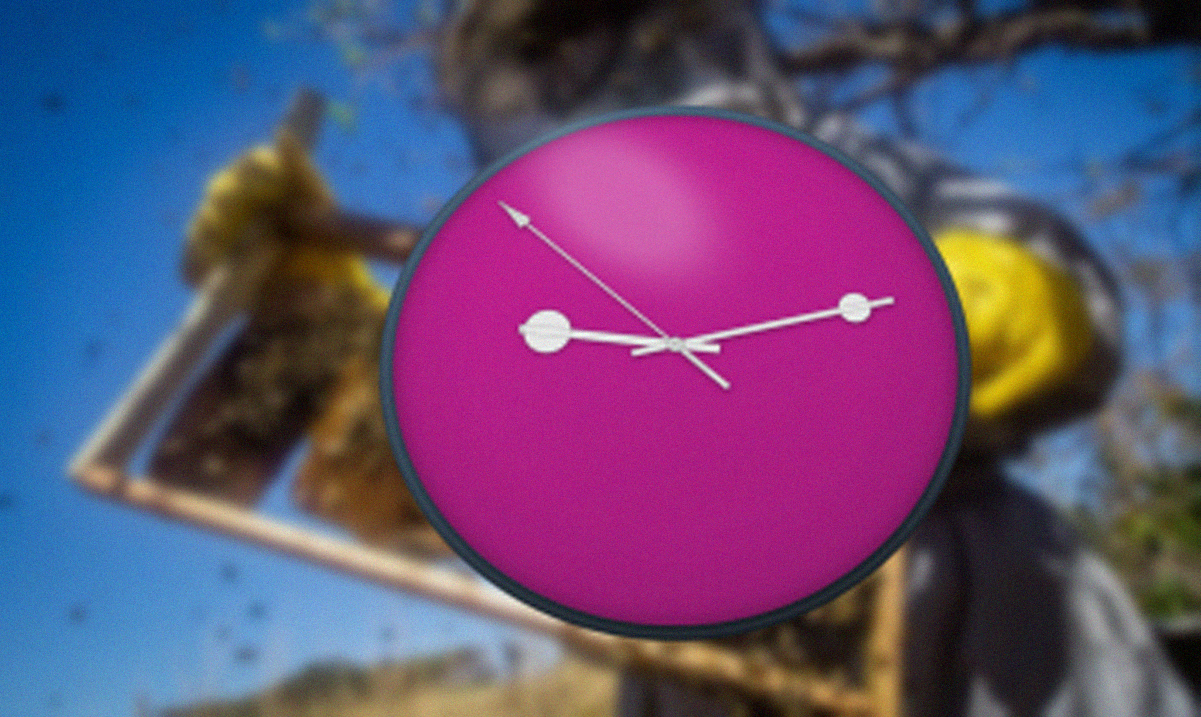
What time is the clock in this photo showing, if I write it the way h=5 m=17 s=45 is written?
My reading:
h=9 m=12 s=52
